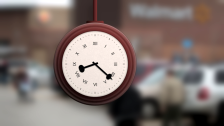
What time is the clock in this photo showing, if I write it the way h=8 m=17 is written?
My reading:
h=8 m=22
